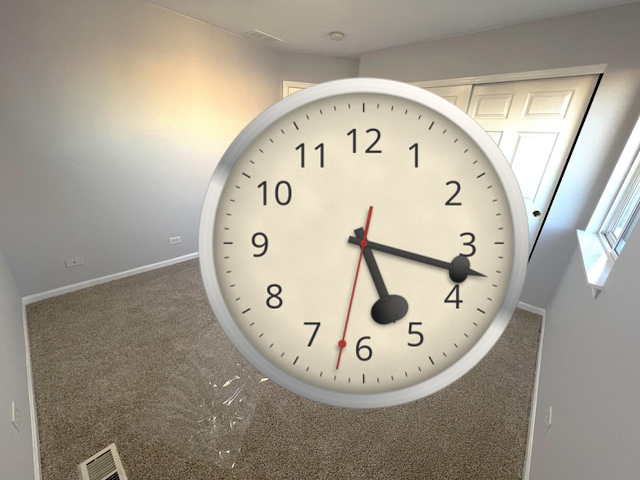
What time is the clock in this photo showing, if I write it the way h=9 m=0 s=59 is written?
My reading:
h=5 m=17 s=32
